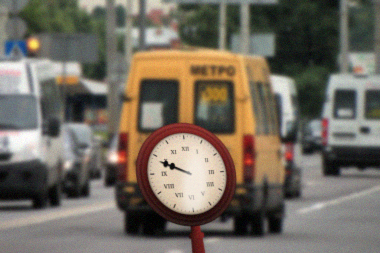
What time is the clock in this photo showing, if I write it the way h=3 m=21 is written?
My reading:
h=9 m=49
